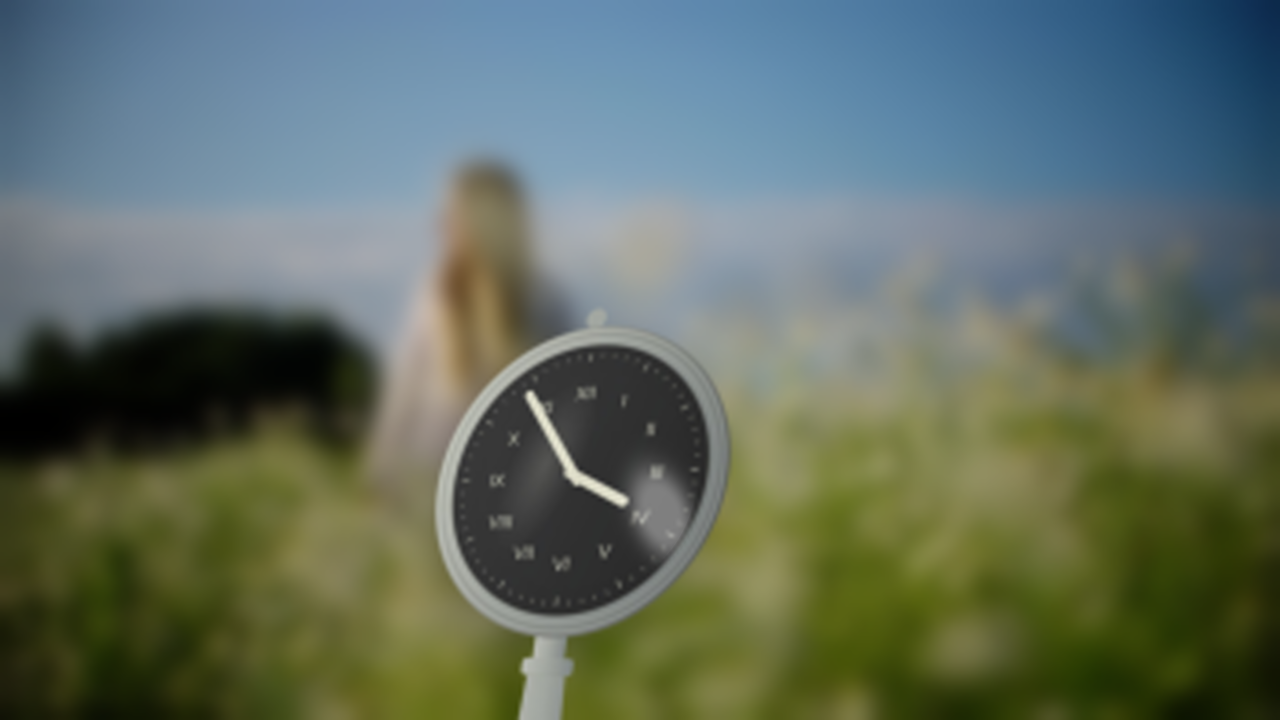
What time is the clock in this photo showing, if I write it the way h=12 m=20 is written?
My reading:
h=3 m=54
